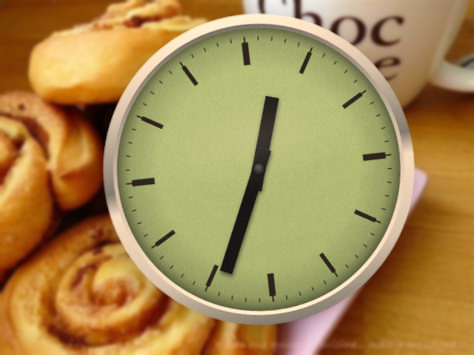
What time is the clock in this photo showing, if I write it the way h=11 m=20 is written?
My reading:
h=12 m=34
